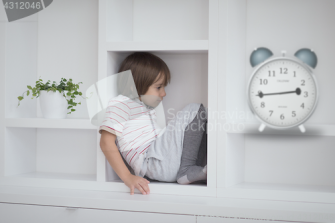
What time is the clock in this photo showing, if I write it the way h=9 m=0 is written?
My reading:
h=2 m=44
